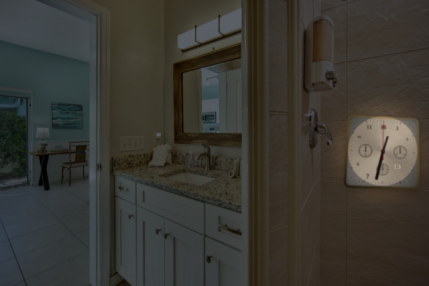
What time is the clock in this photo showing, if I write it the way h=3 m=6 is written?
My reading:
h=12 m=32
